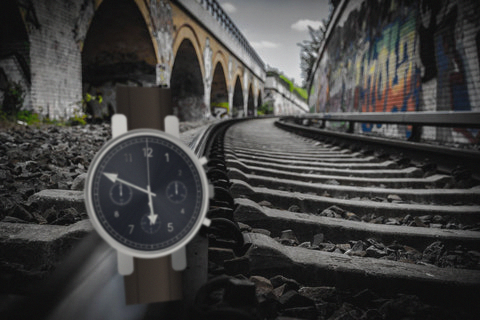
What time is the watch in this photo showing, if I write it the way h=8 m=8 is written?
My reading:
h=5 m=49
